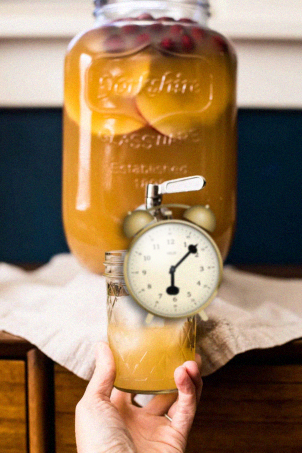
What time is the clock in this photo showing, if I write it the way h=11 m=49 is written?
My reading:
h=6 m=8
